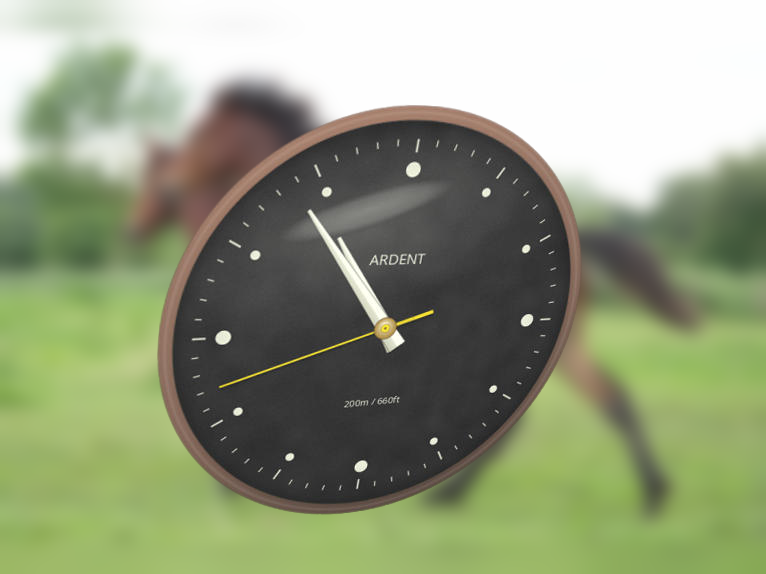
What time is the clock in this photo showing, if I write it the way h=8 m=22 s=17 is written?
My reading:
h=10 m=53 s=42
